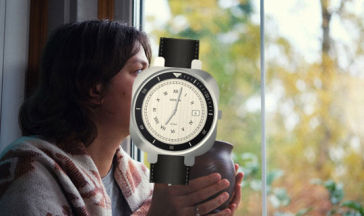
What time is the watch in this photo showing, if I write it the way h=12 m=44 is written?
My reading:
h=7 m=2
